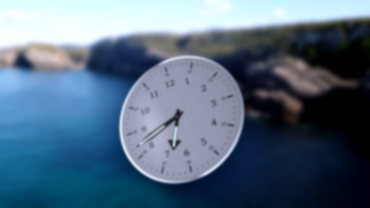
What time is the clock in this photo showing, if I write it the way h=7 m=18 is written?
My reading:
h=6 m=42
